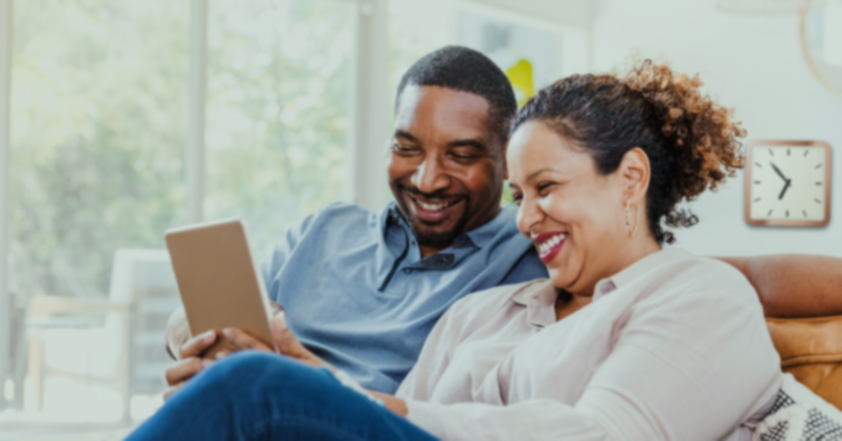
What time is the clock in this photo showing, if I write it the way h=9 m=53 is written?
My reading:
h=6 m=53
